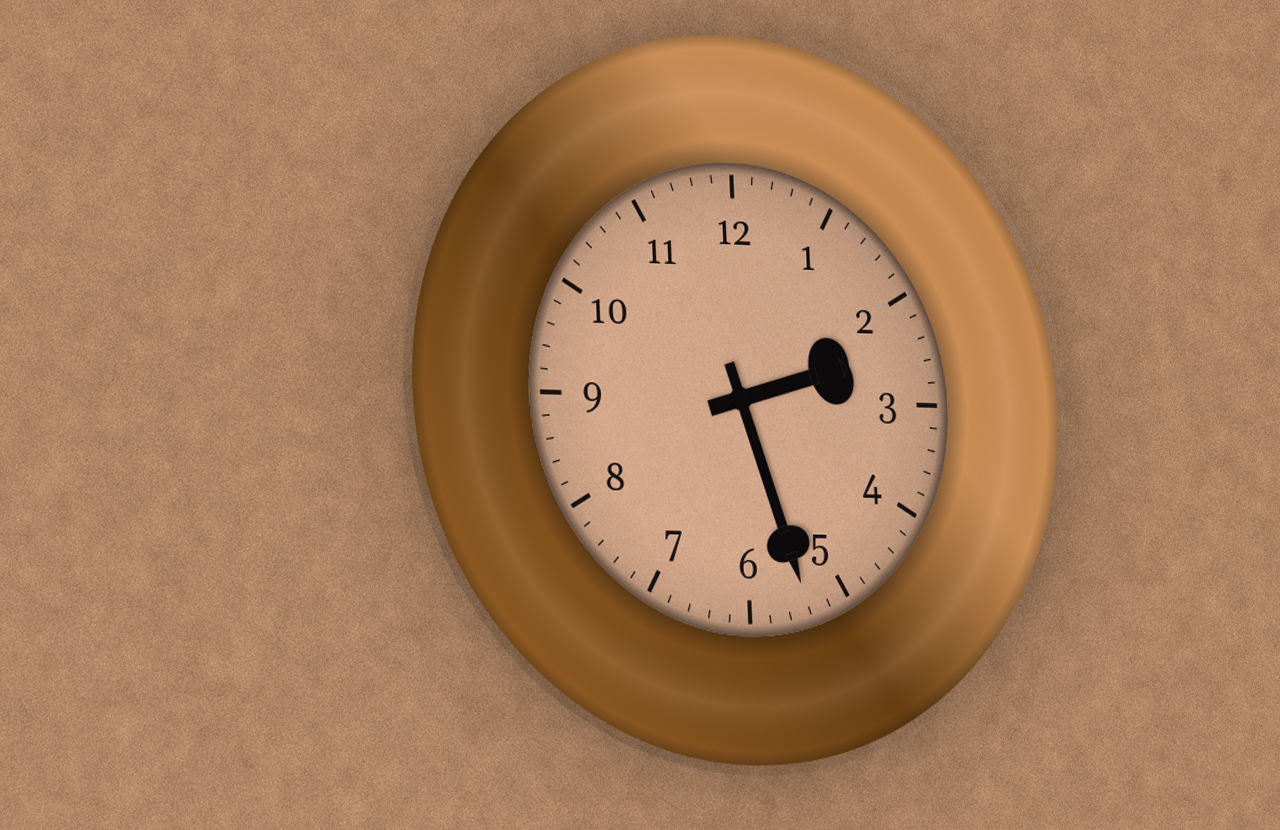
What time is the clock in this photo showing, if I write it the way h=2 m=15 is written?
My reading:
h=2 m=27
